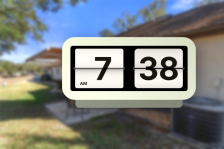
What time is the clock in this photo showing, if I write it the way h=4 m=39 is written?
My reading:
h=7 m=38
